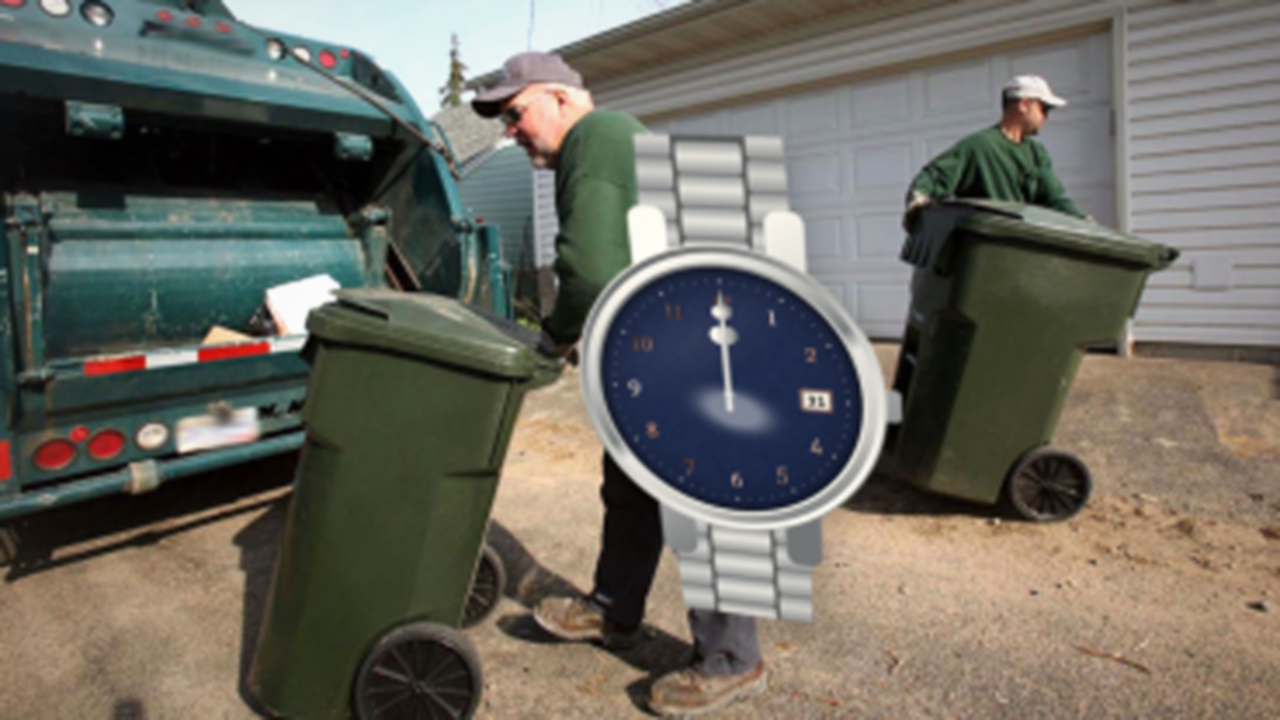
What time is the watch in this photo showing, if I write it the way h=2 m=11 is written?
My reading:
h=12 m=0
